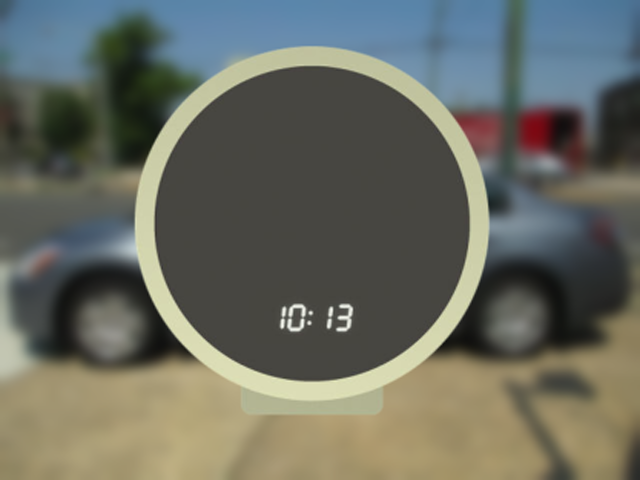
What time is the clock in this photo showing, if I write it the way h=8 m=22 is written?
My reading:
h=10 m=13
